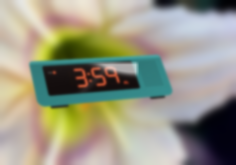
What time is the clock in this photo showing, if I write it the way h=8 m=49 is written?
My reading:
h=3 m=59
